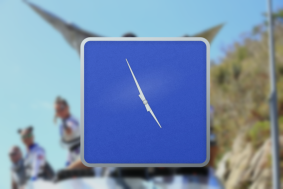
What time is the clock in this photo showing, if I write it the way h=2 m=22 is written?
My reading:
h=4 m=56
